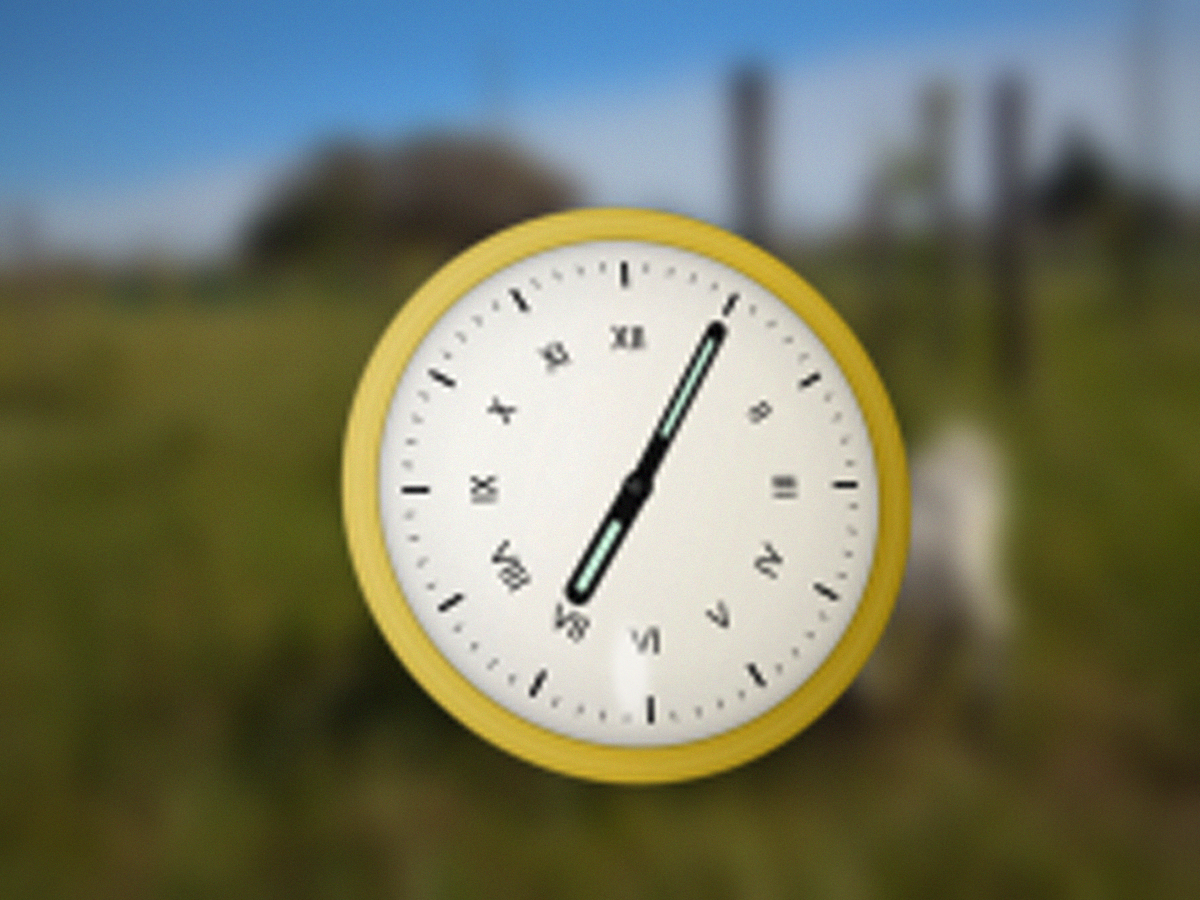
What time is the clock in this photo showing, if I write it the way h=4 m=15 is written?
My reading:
h=7 m=5
